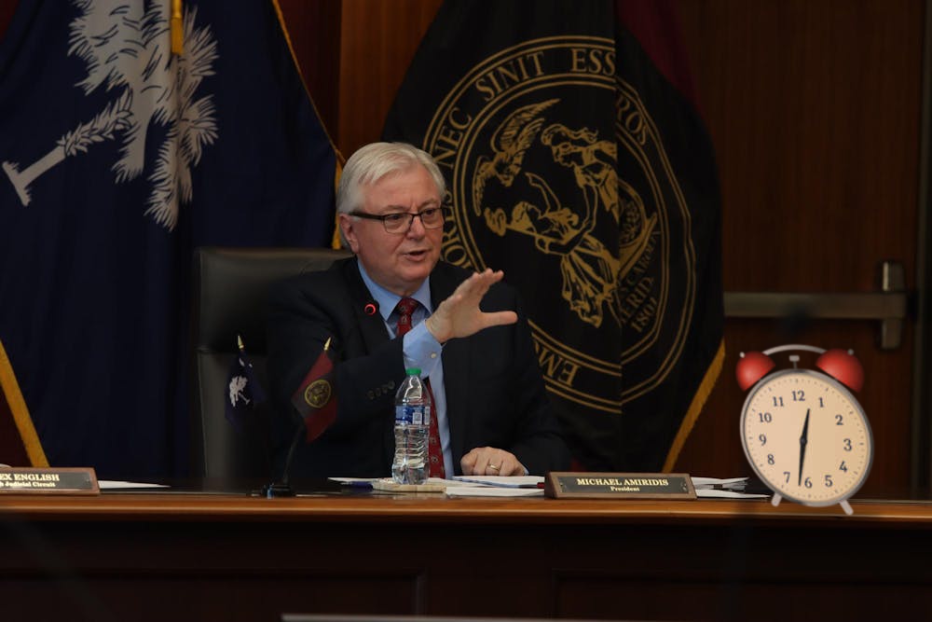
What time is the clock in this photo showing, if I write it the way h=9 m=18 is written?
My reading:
h=12 m=32
